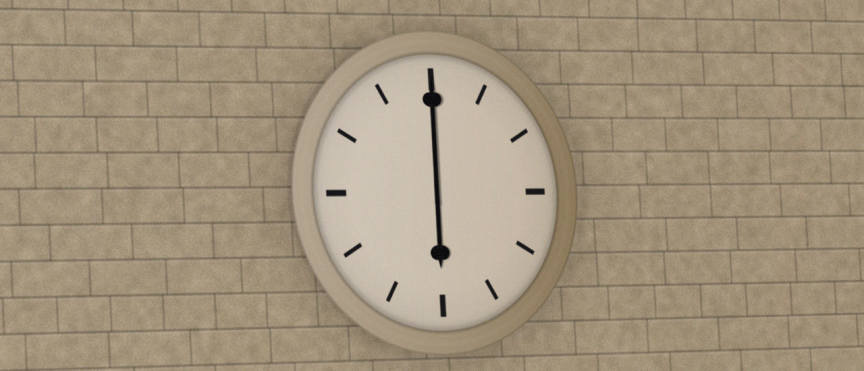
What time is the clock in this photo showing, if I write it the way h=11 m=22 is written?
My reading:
h=6 m=0
